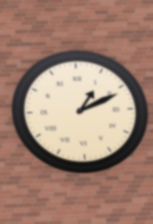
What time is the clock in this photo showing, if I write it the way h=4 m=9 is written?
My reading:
h=1 m=11
